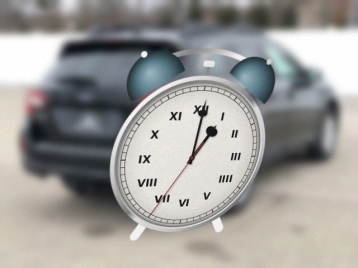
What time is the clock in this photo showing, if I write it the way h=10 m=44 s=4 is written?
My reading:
h=1 m=0 s=35
